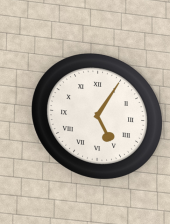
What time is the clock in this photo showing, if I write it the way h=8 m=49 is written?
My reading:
h=5 m=5
